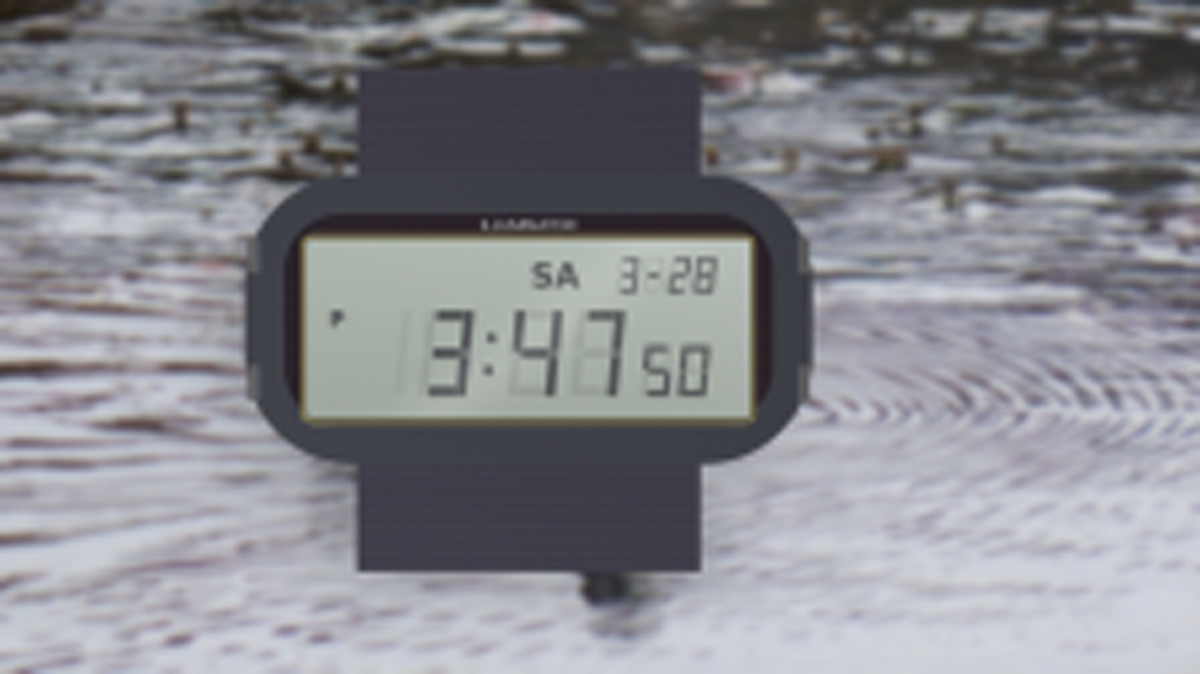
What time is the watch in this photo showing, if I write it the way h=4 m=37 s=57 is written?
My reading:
h=3 m=47 s=50
